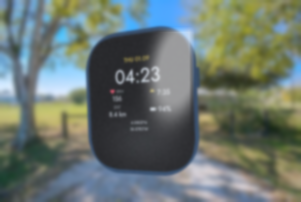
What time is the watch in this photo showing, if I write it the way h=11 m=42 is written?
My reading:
h=4 m=23
